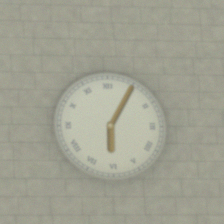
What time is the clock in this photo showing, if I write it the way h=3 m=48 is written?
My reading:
h=6 m=5
